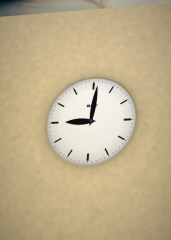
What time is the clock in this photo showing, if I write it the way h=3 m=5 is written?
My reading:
h=9 m=1
